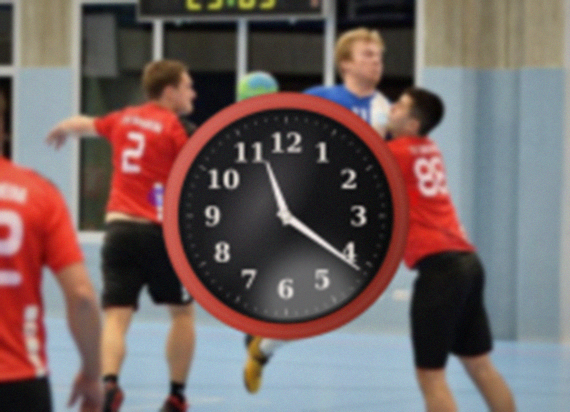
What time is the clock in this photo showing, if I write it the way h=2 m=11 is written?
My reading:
h=11 m=21
